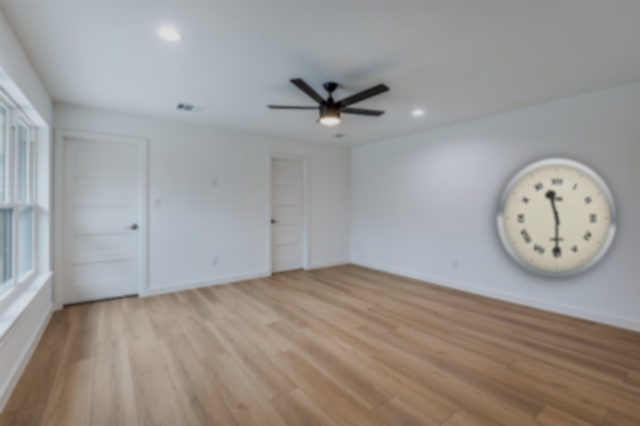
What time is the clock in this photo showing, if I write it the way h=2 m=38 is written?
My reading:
h=11 m=30
